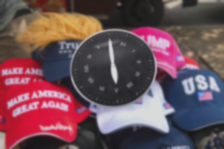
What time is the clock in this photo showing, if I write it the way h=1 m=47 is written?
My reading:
h=4 m=55
